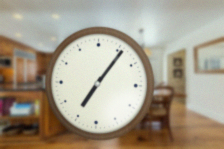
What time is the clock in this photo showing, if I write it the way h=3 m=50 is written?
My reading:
h=7 m=6
